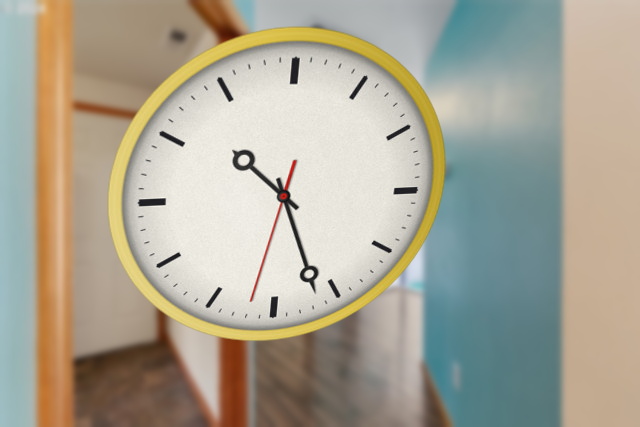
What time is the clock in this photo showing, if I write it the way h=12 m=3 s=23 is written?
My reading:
h=10 m=26 s=32
